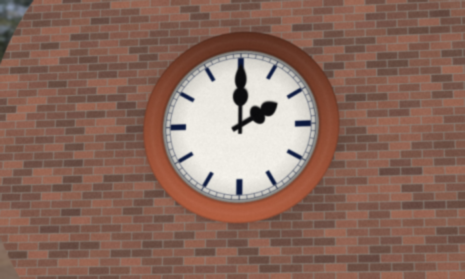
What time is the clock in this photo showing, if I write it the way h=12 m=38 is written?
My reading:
h=2 m=0
